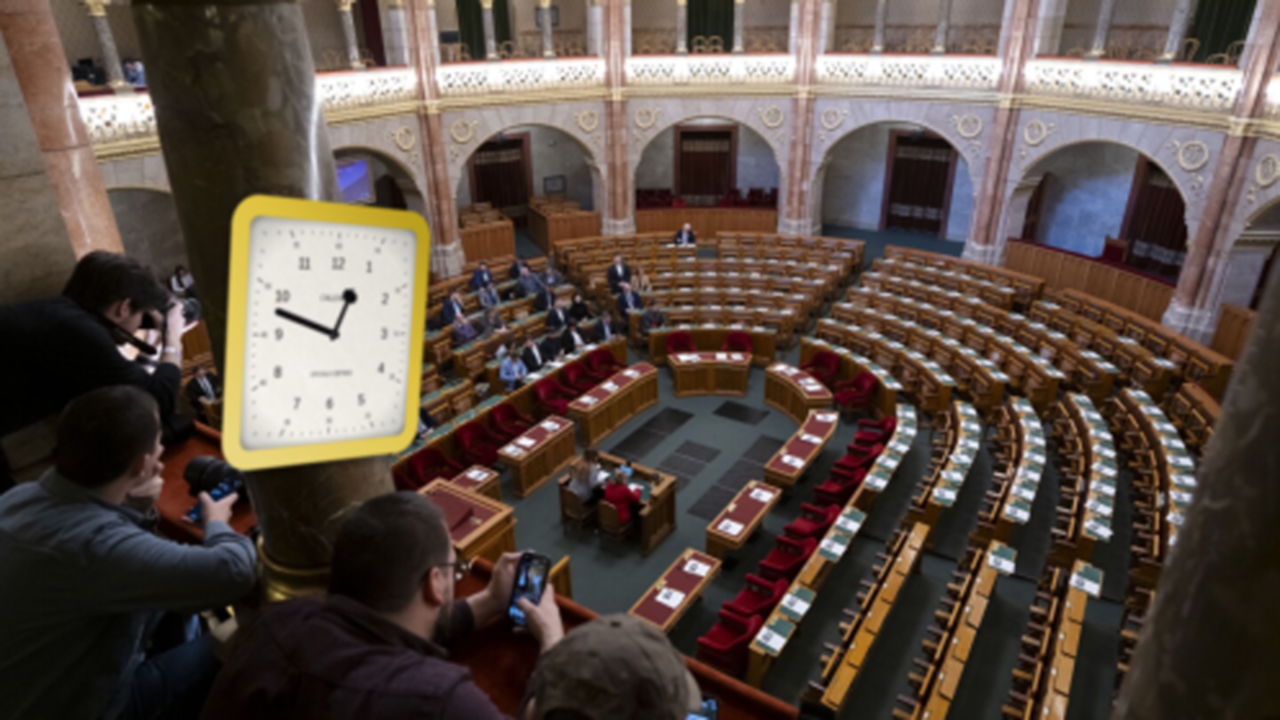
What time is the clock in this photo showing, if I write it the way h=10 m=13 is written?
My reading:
h=12 m=48
